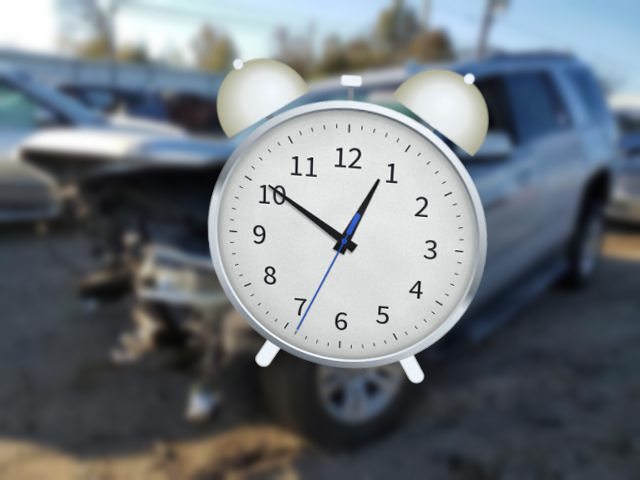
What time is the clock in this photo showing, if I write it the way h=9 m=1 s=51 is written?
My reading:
h=12 m=50 s=34
